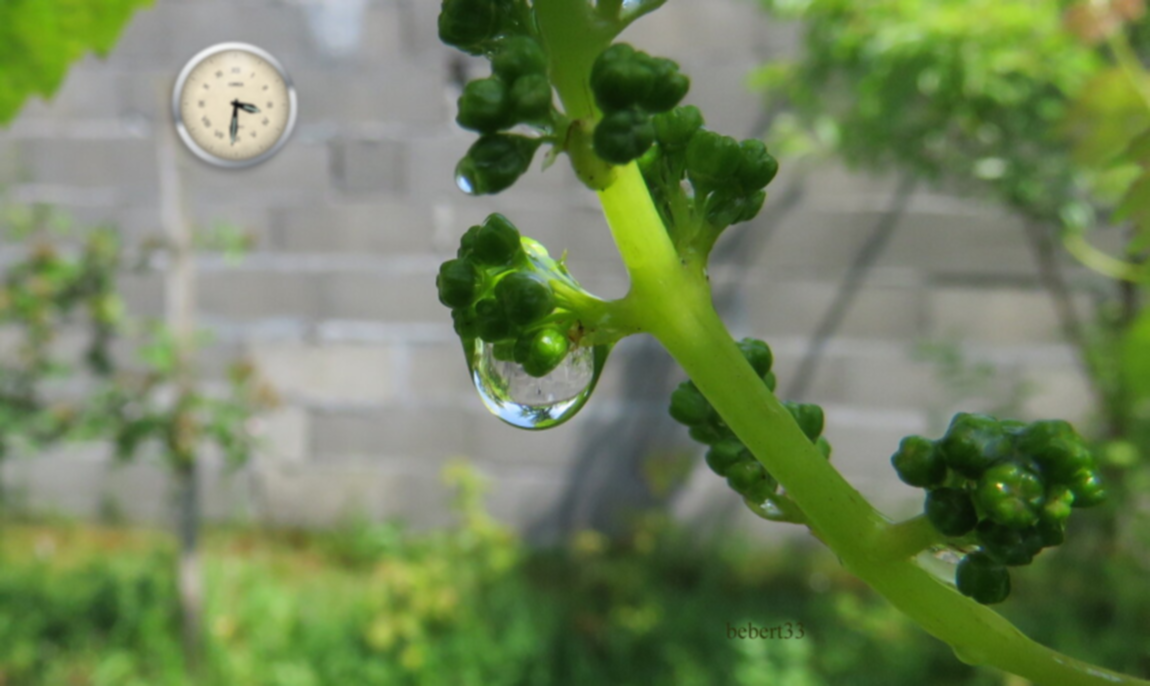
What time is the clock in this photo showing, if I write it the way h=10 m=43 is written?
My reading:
h=3 m=31
